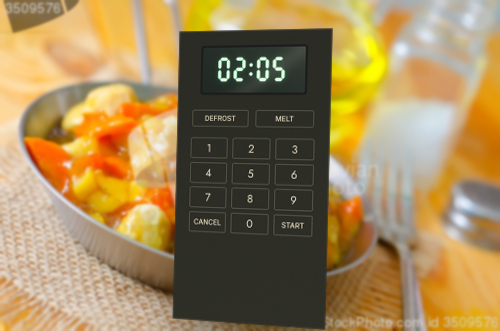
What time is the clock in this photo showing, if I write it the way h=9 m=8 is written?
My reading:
h=2 m=5
